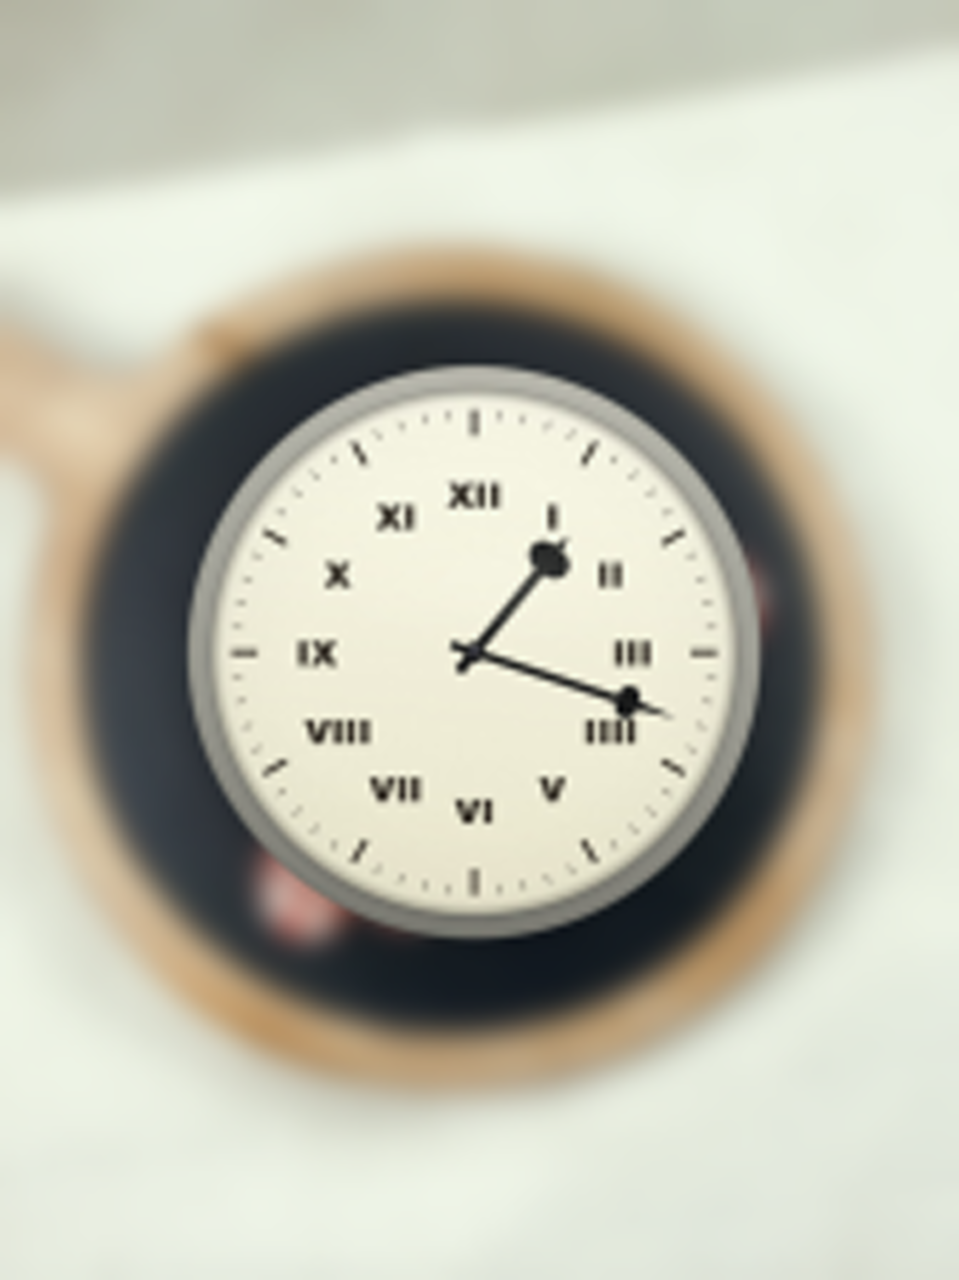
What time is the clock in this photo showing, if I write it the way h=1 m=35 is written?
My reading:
h=1 m=18
